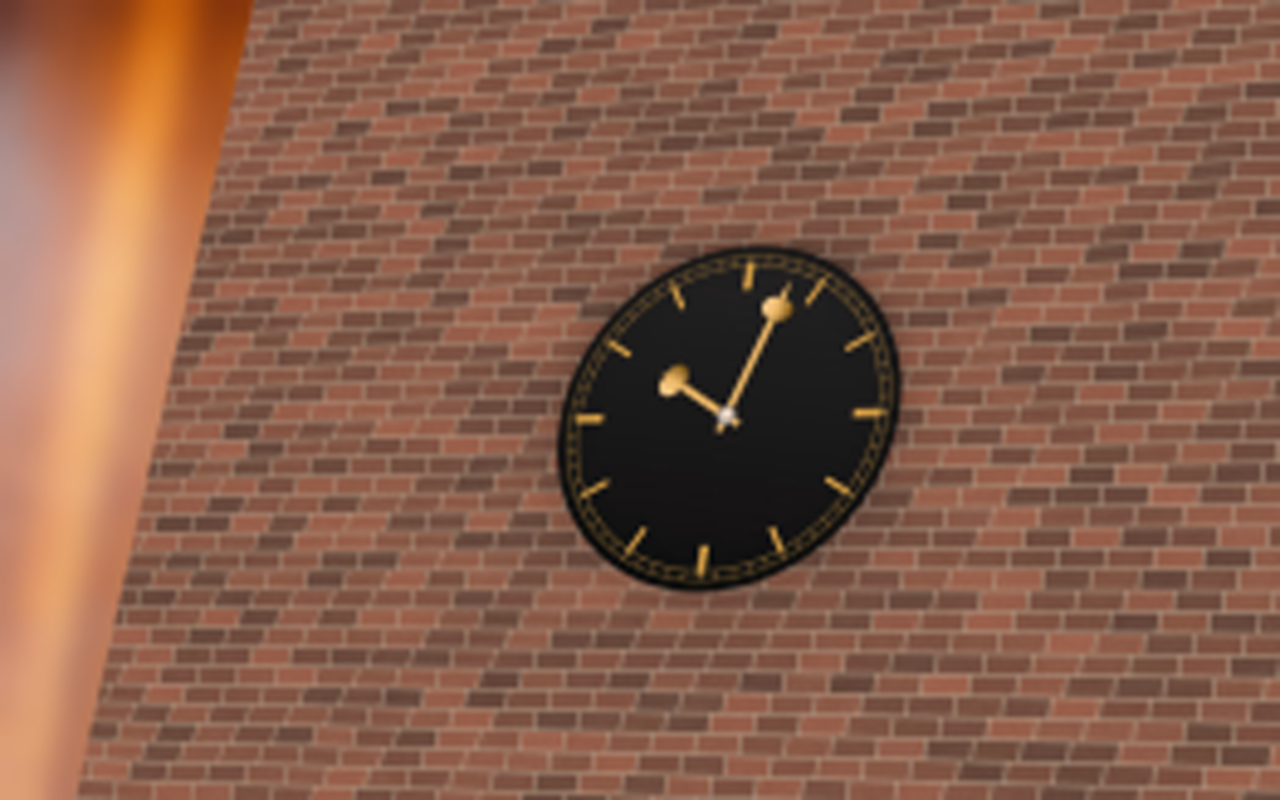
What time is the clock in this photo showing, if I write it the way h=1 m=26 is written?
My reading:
h=10 m=3
